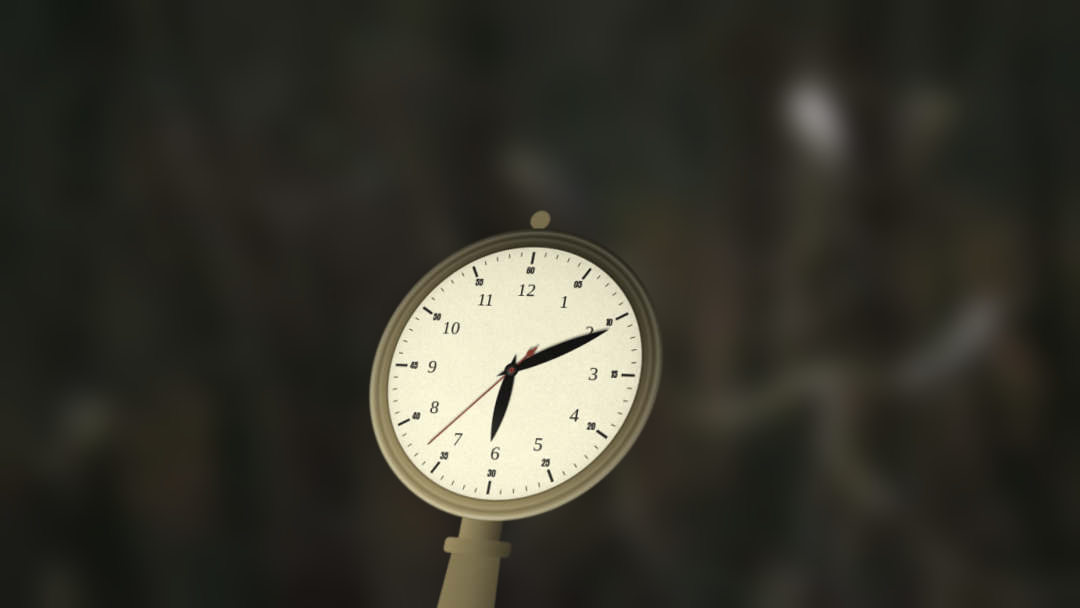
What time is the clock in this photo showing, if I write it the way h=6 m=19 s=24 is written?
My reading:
h=6 m=10 s=37
